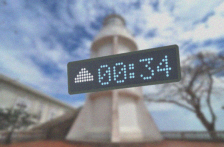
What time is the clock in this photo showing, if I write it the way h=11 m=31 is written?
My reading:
h=0 m=34
